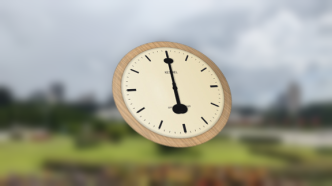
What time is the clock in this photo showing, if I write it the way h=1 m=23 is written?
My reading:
h=6 m=0
